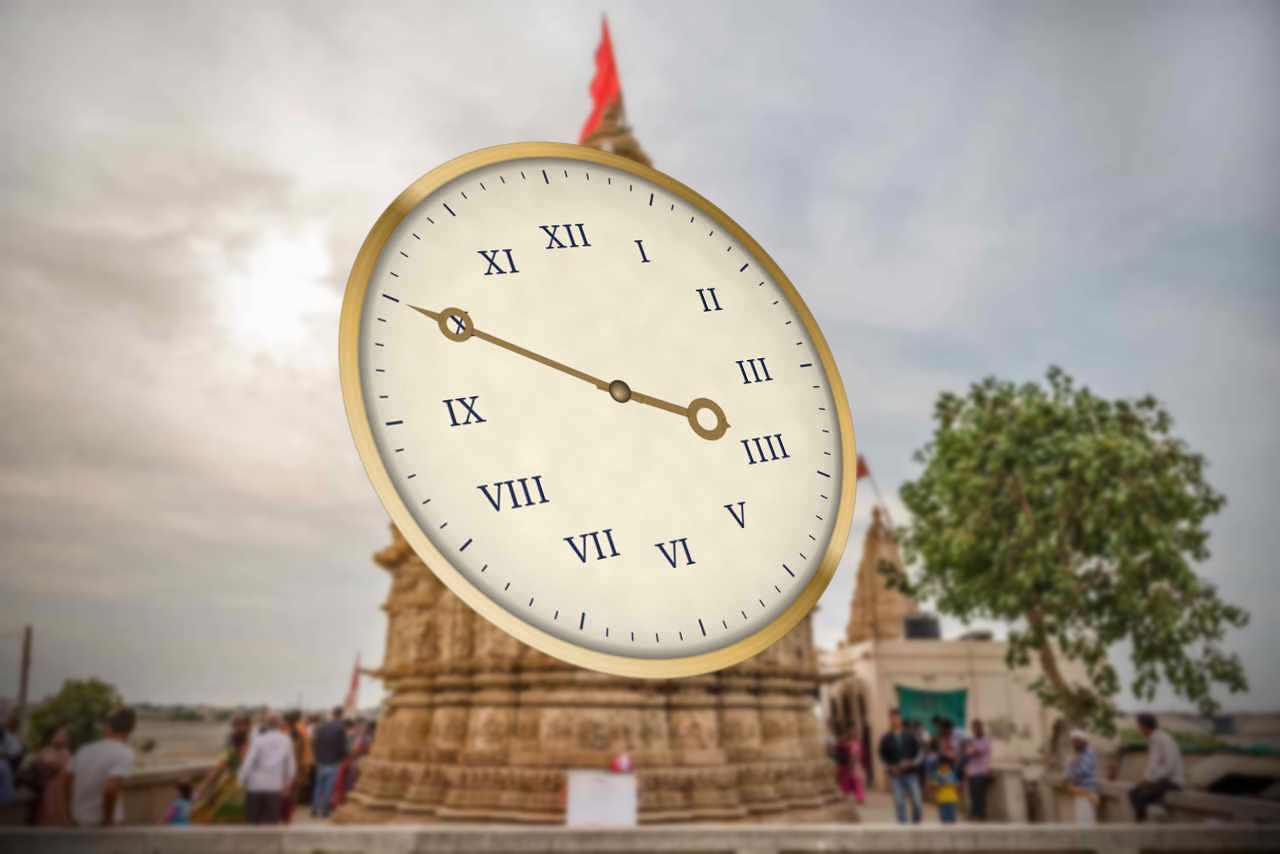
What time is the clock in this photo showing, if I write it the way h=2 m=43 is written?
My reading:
h=3 m=50
